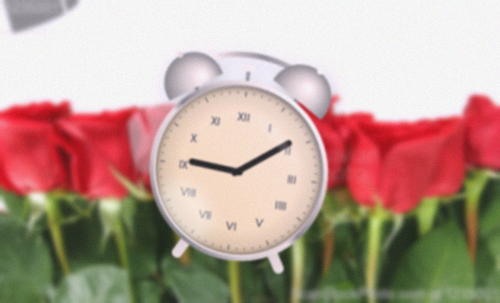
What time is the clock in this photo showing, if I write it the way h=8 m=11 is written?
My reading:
h=9 m=9
